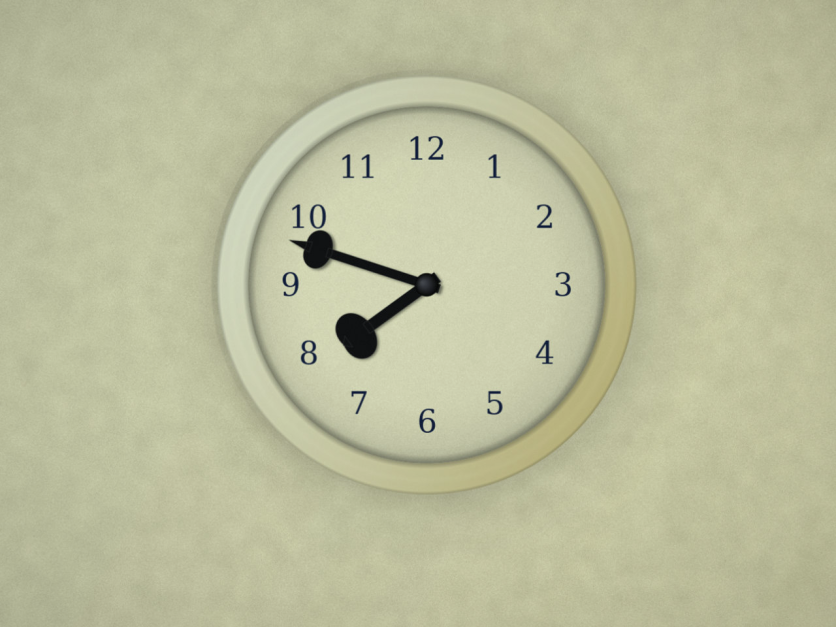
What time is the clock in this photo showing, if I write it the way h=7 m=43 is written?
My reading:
h=7 m=48
